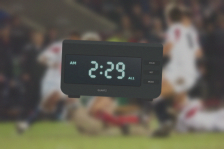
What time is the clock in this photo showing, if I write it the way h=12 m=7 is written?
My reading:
h=2 m=29
